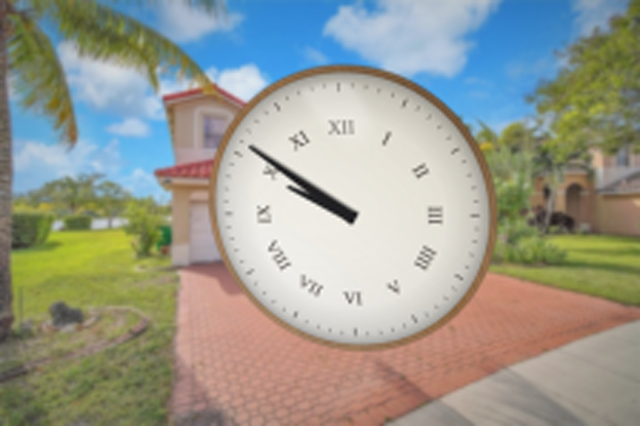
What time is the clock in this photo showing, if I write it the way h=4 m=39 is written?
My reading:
h=9 m=51
